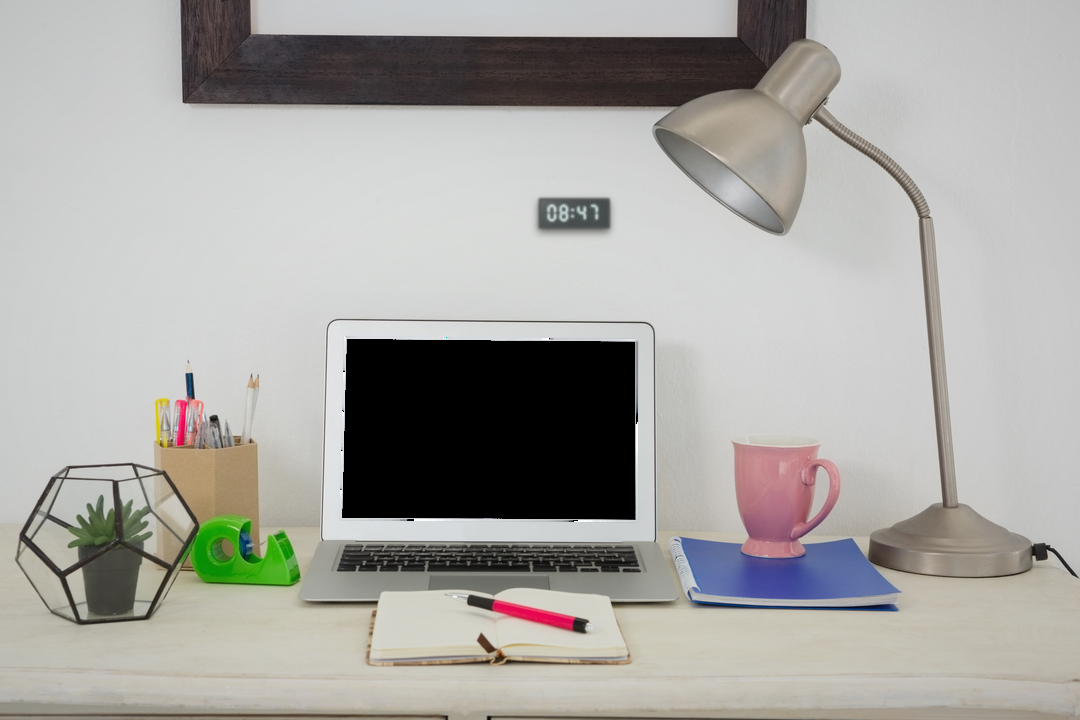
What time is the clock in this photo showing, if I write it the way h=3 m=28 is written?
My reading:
h=8 m=47
